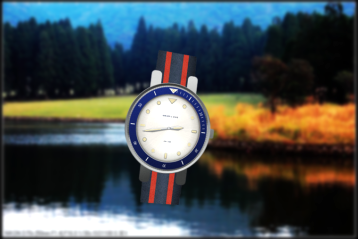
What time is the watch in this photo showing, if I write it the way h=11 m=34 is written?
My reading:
h=2 m=43
